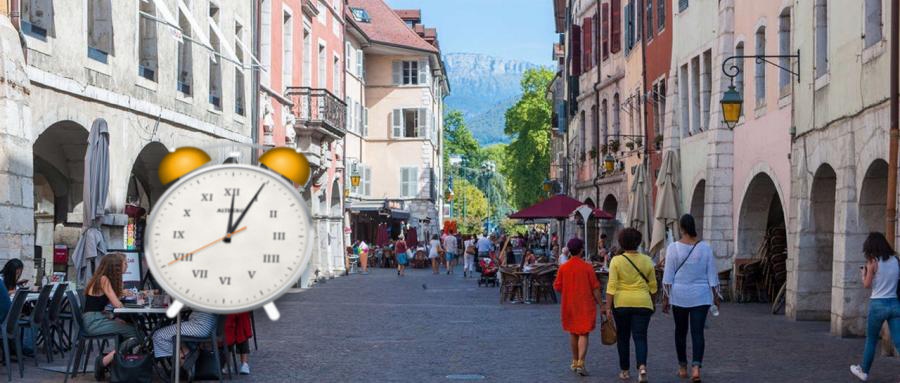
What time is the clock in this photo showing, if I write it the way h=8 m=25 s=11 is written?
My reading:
h=12 m=4 s=40
